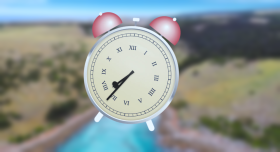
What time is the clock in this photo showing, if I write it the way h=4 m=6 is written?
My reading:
h=7 m=36
